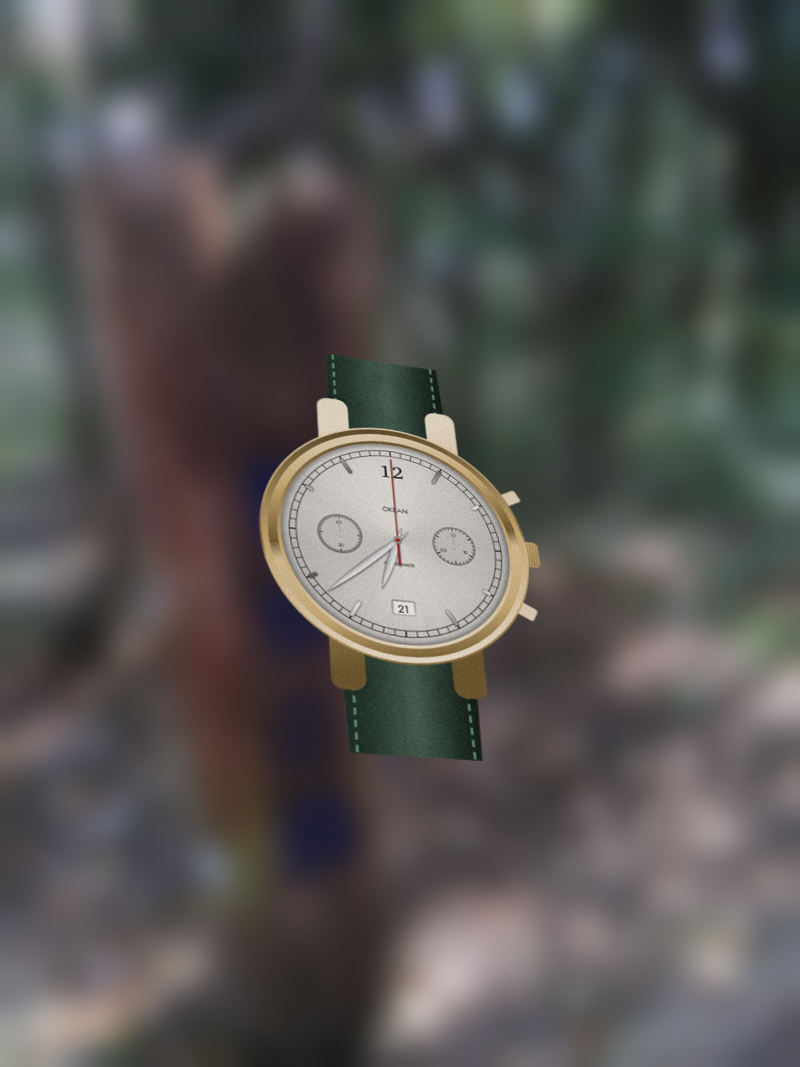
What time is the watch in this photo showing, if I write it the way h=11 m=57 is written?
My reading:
h=6 m=38
